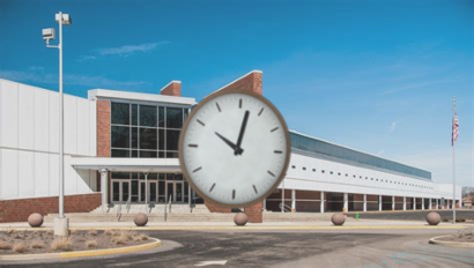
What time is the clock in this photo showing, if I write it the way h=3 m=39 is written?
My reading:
h=10 m=2
